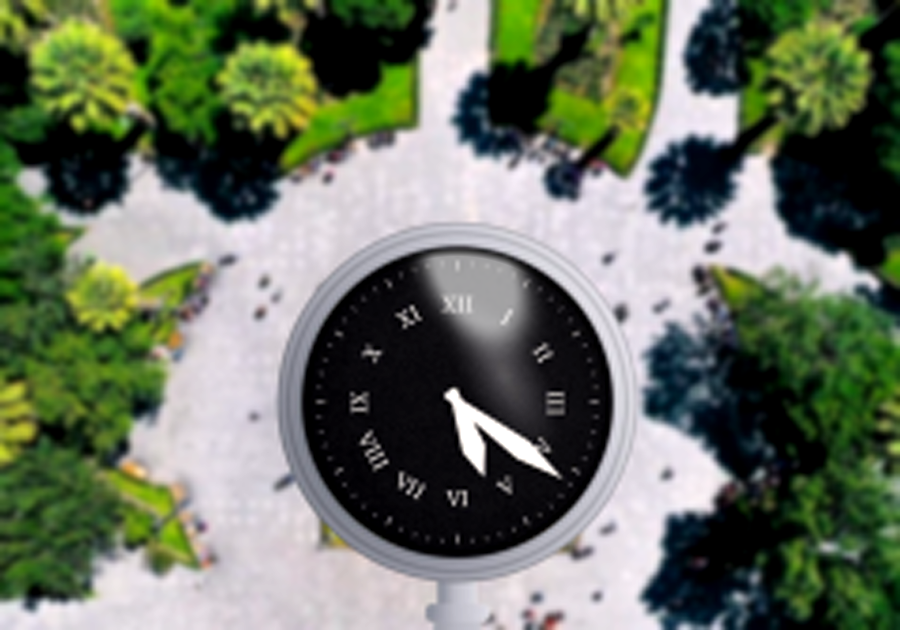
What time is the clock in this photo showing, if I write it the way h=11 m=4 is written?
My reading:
h=5 m=21
